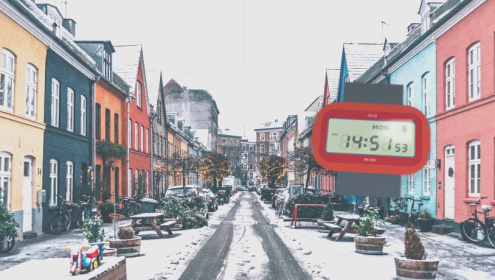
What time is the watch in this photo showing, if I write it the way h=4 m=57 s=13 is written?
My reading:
h=14 m=51 s=53
